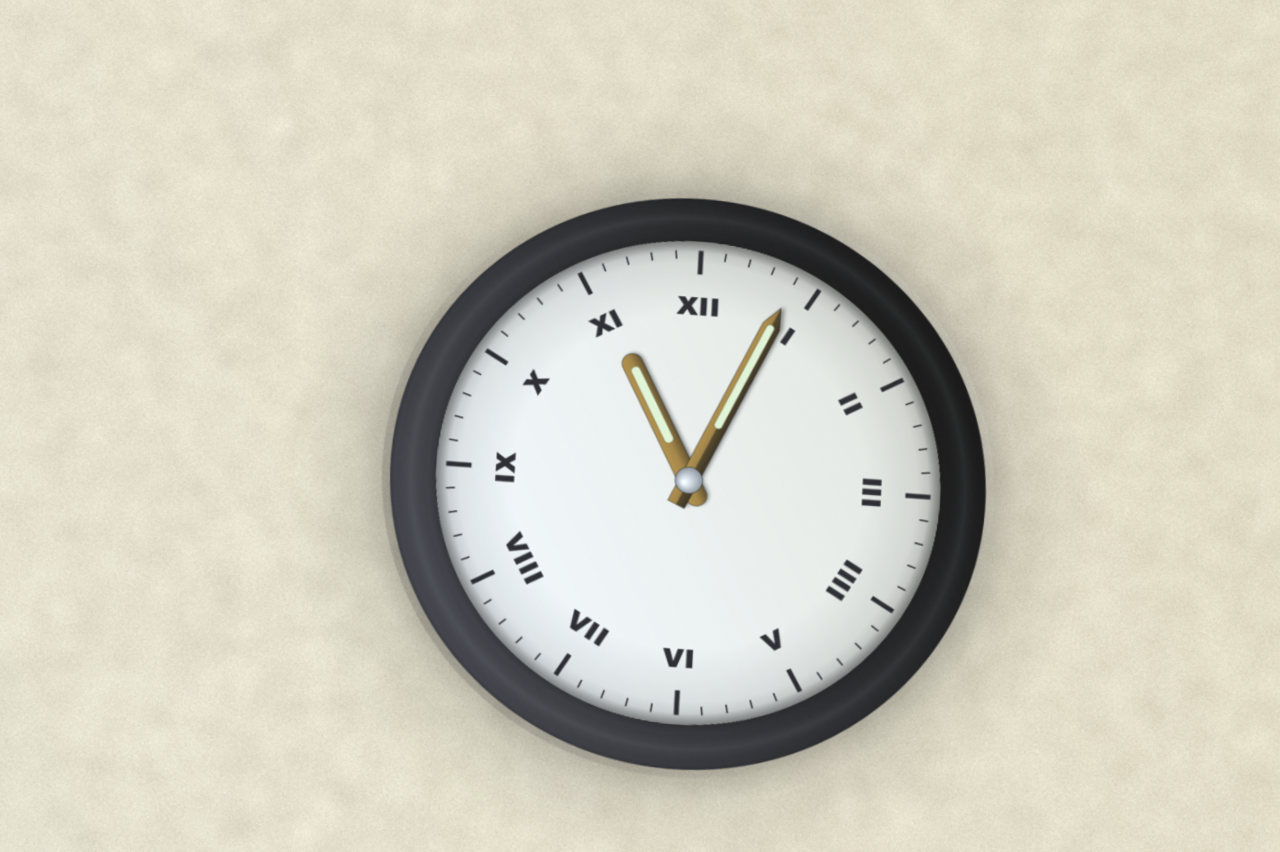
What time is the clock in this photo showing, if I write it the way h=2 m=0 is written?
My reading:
h=11 m=4
